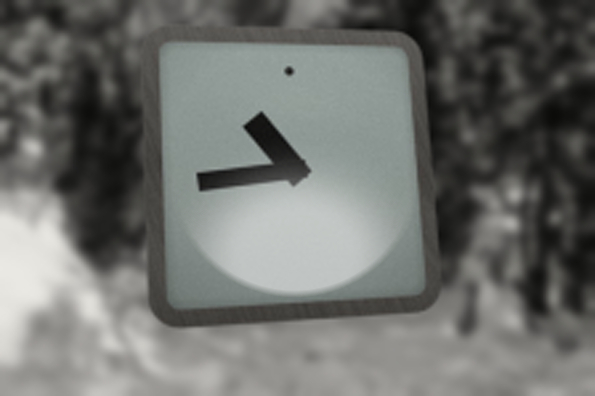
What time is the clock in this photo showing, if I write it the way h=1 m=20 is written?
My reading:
h=10 m=44
